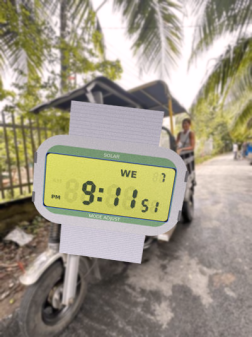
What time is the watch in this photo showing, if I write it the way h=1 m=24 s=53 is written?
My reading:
h=9 m=11 s=51
